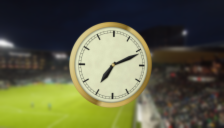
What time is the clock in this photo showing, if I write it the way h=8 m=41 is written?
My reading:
h=7 m=11
